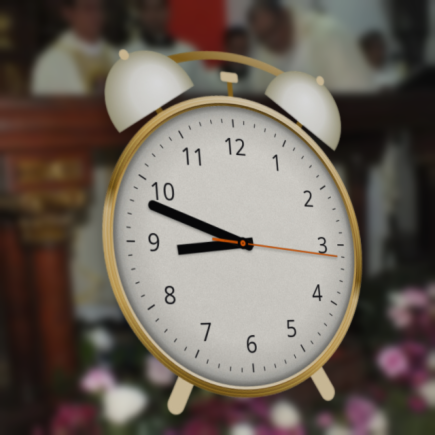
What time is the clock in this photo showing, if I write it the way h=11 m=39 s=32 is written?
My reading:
h=8 m=48 s=16
